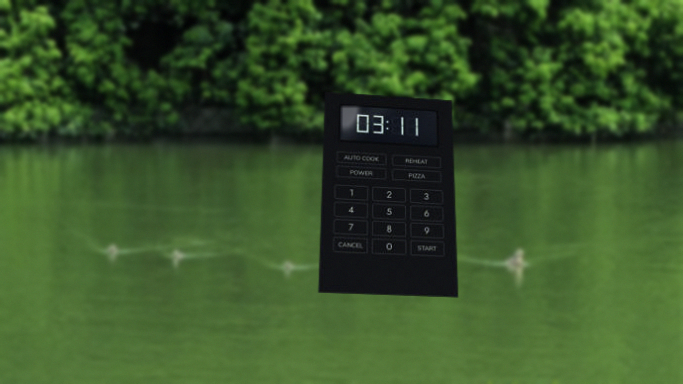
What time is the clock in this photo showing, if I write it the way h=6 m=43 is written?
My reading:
h=3 m=11
